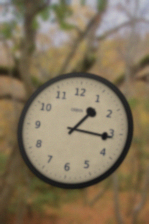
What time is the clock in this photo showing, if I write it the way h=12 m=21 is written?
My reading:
h=1 m=16
